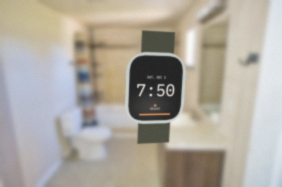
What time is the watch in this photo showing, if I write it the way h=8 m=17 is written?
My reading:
h=7 m=50
